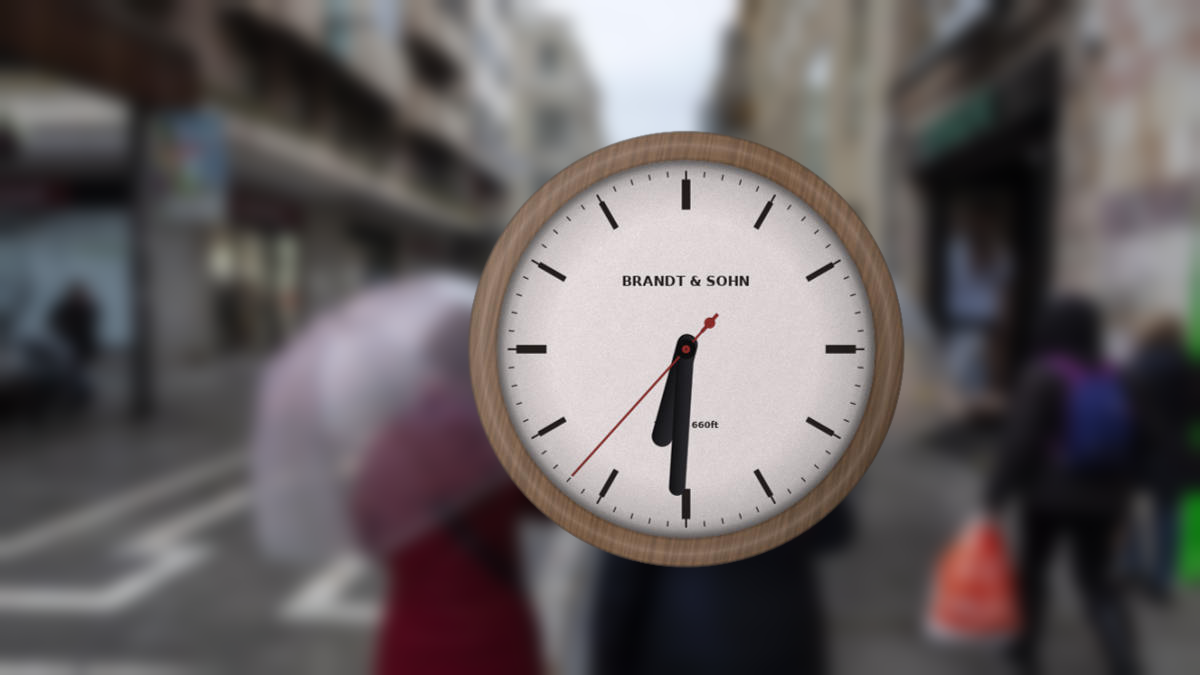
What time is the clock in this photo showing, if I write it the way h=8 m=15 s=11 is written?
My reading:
h=6 m=30 s=37
